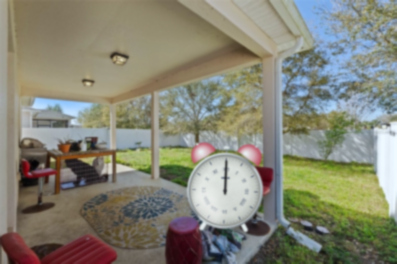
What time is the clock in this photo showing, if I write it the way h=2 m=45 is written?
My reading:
h=12 m=0
